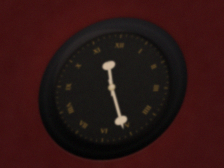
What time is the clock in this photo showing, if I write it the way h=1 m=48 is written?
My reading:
h=11 m=26
